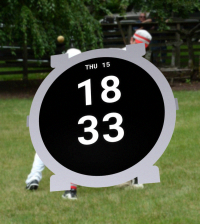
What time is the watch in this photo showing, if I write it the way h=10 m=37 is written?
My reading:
h=18 m=33
